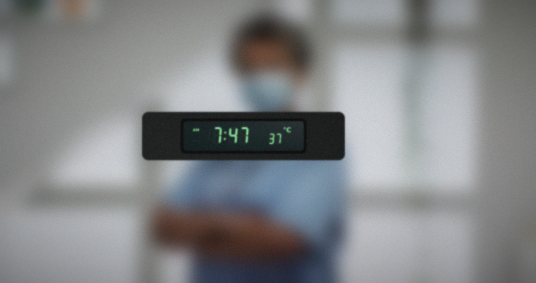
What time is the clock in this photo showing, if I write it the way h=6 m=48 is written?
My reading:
h=7 m=47
